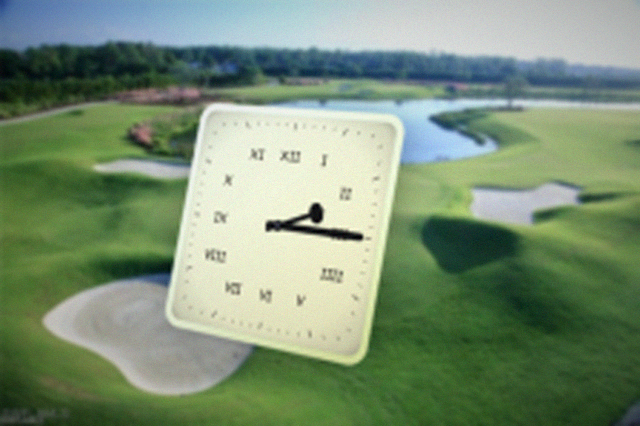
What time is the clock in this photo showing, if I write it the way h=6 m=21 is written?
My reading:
h=2 m=15
